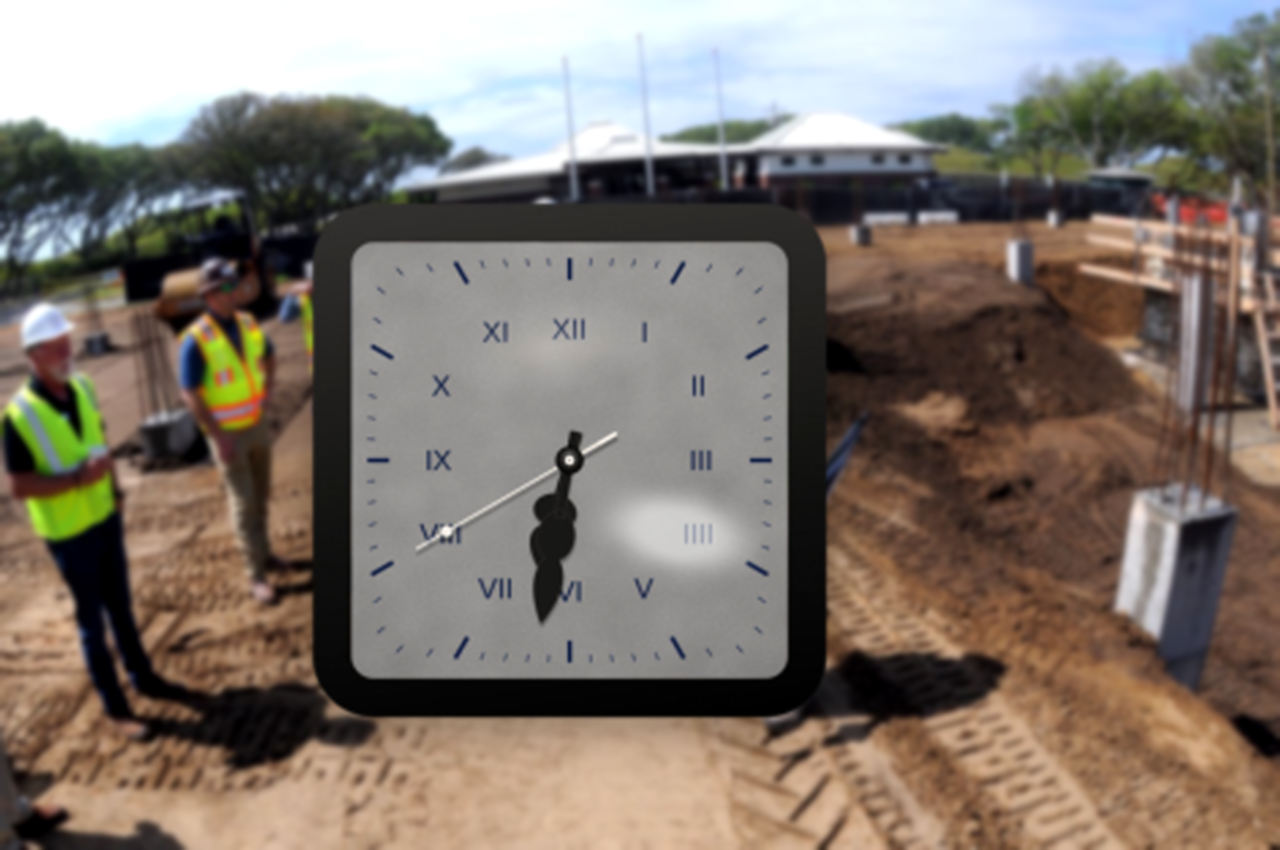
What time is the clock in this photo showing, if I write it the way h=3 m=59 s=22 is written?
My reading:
h=6 m=31 s=40
